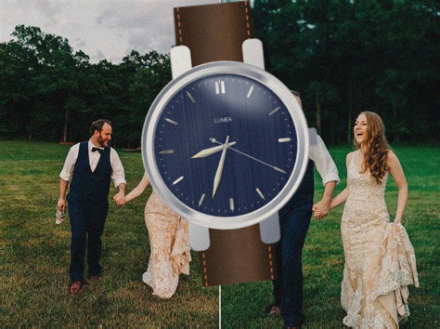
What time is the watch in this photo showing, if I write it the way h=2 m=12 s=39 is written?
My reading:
h=8 m=33 s=20
